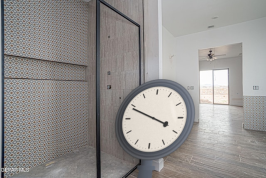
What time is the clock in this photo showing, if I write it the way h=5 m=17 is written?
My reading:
h=3 m=49
